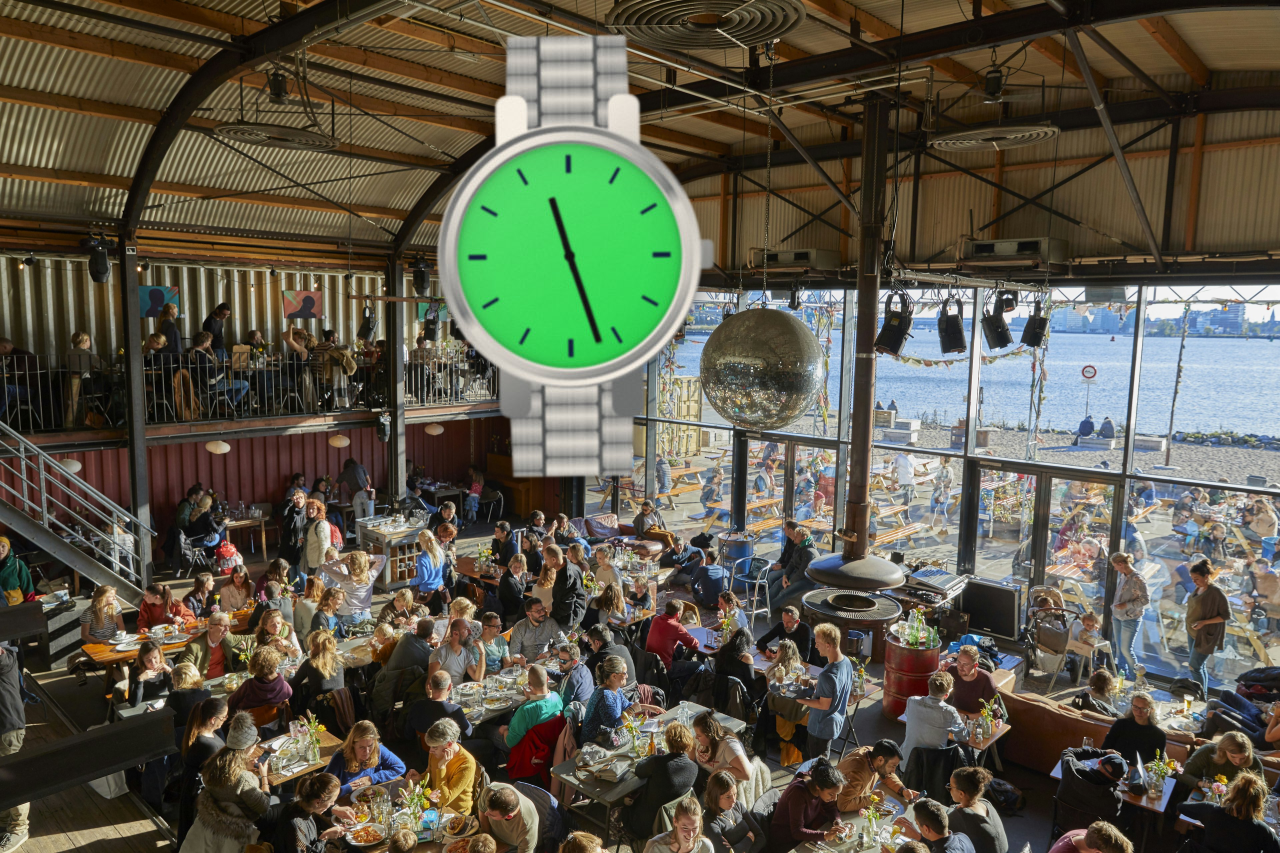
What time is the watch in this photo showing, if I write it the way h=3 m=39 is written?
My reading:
h=11 m=27
